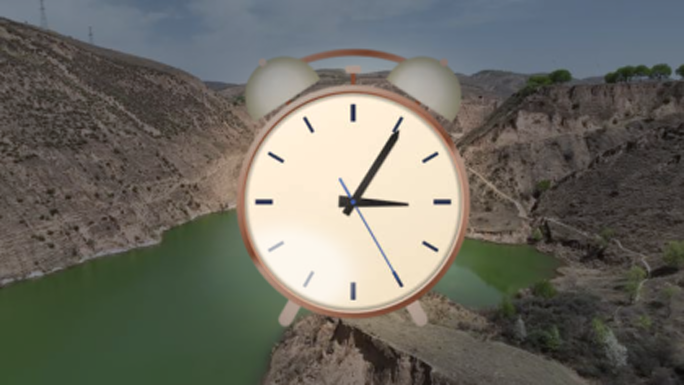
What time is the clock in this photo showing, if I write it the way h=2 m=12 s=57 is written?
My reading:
h=3 m=5 s=25
